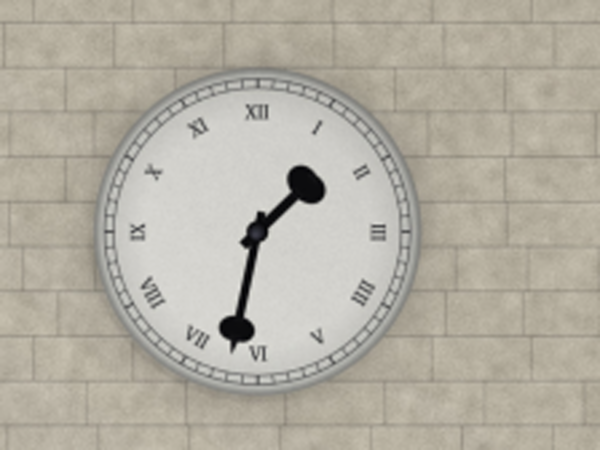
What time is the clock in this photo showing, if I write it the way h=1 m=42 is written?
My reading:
h=1 m=32
